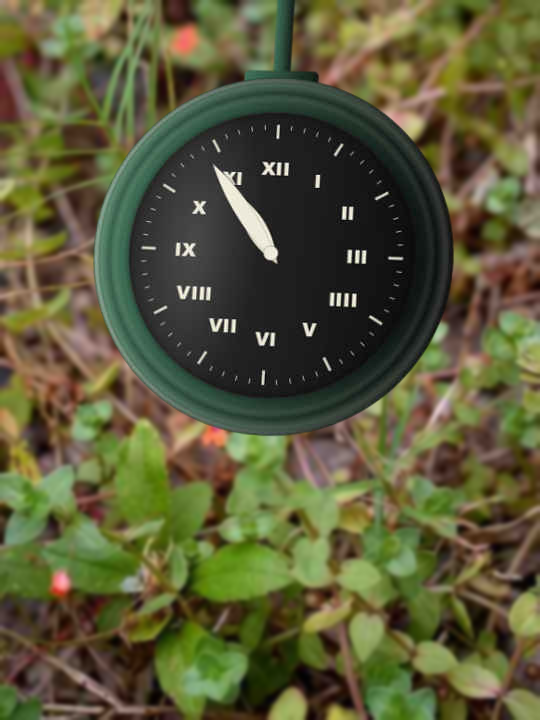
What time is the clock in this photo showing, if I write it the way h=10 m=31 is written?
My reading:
h=10 m=54
